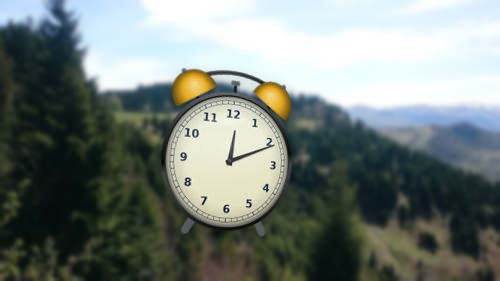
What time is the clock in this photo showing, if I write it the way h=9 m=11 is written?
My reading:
h=12 m=11
